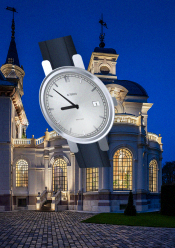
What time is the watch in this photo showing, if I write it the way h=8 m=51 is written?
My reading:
h=8 m=53
